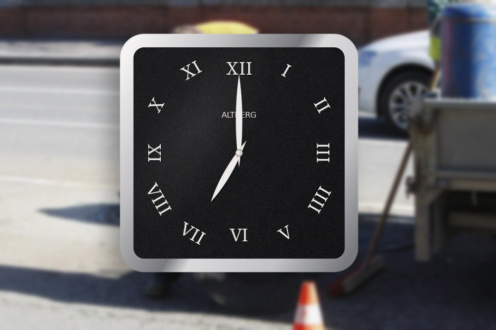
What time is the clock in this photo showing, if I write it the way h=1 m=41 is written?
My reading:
h=7 m=0
